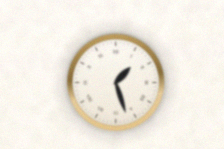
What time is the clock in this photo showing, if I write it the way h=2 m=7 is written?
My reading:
h=1 m=27
